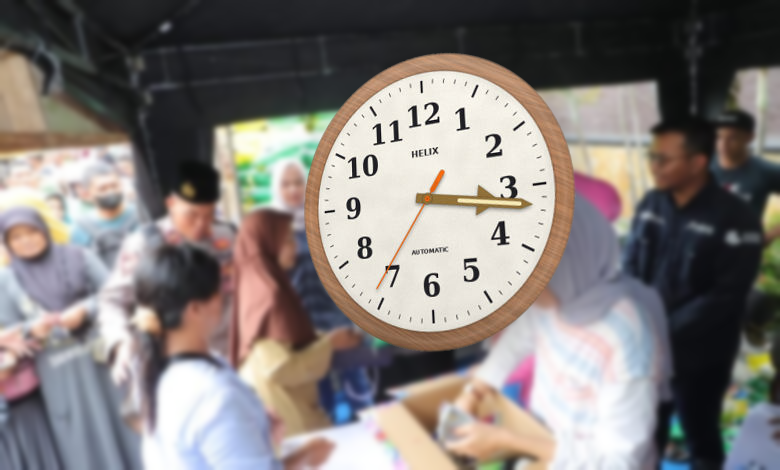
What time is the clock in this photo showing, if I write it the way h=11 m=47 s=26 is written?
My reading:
h=3 m=16 s=36
